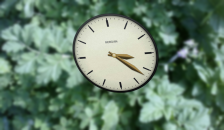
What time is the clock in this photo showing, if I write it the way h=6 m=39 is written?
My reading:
h=3 m=22
